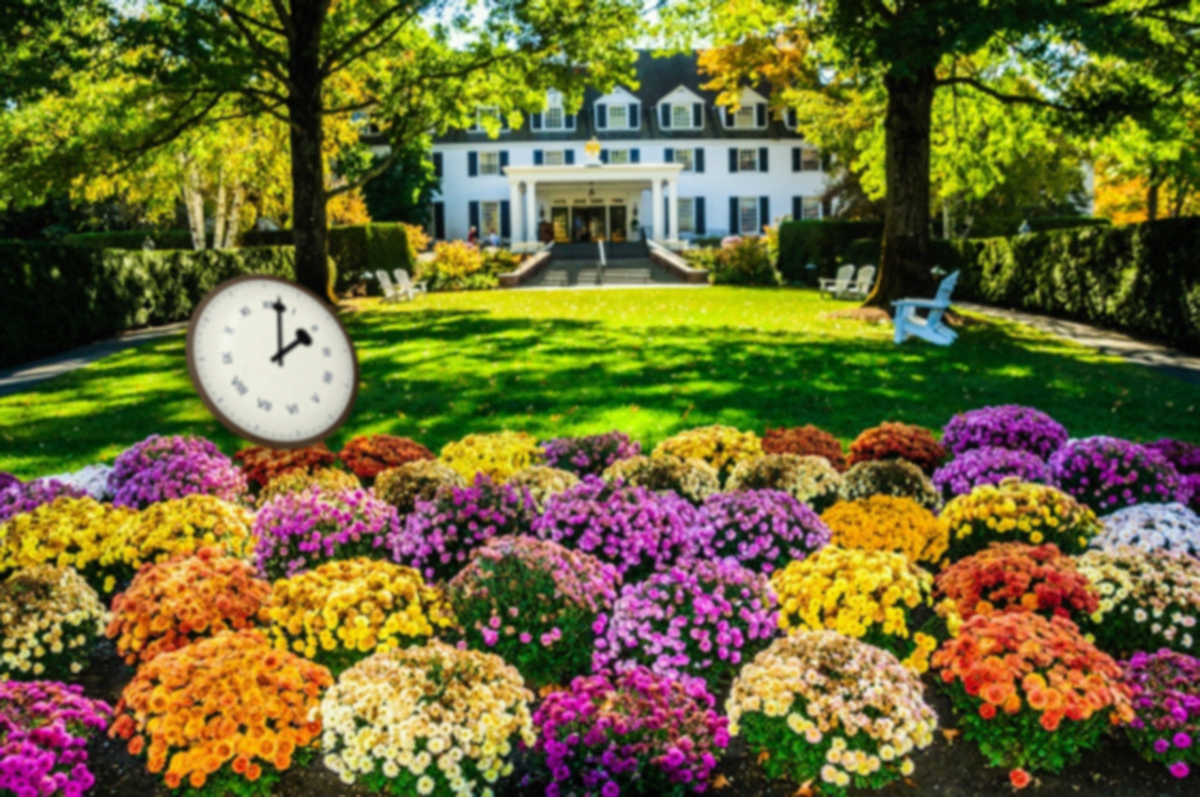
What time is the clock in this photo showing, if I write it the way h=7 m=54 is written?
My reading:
h=2 m=2
